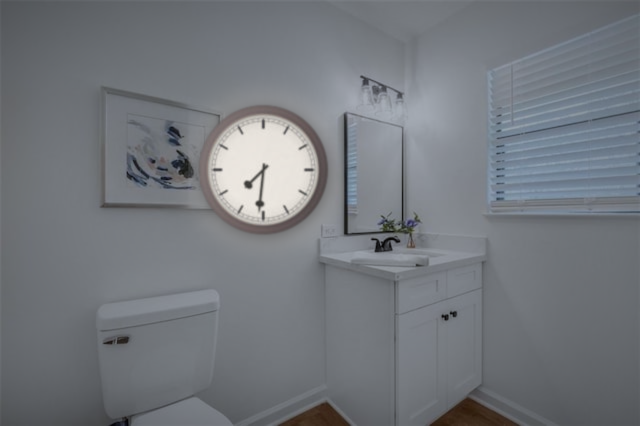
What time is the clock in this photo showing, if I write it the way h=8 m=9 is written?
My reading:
h=7 m=31
